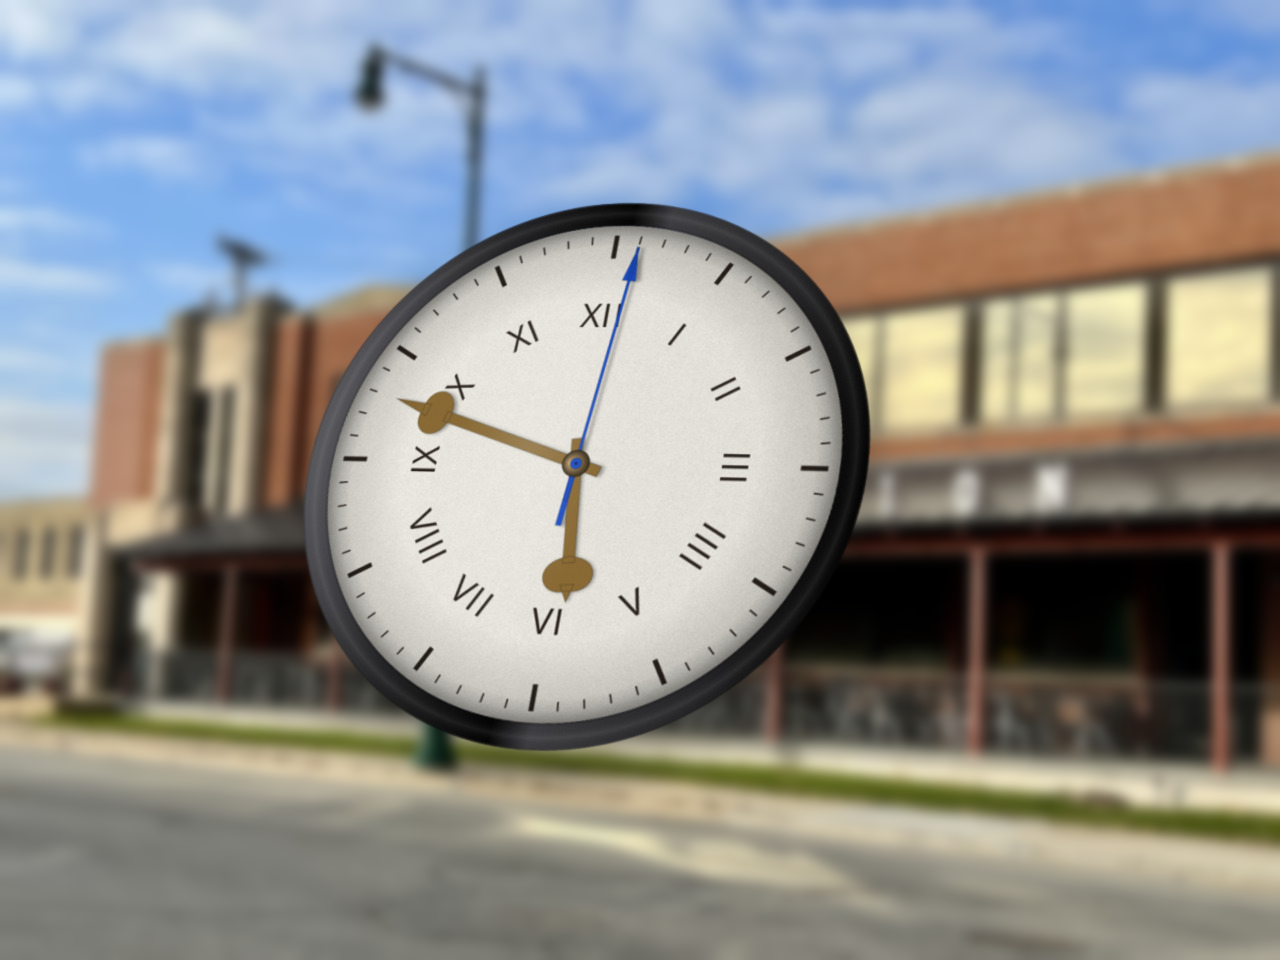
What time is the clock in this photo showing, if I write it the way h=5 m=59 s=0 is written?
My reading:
h=5 m=48 s=1
